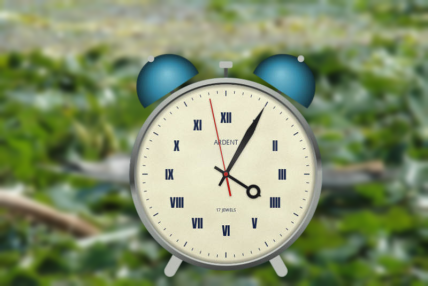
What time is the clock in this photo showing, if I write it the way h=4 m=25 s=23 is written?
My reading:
h=4 m=4 s=58
